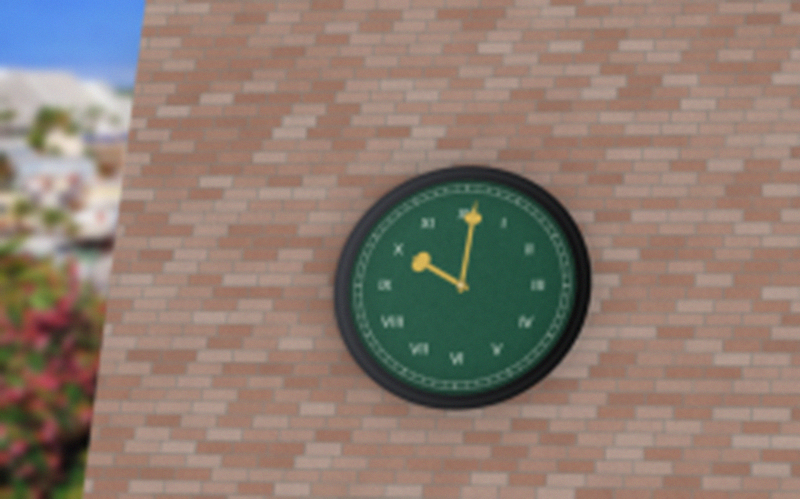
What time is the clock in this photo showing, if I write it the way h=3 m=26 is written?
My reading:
h=10 m=1
